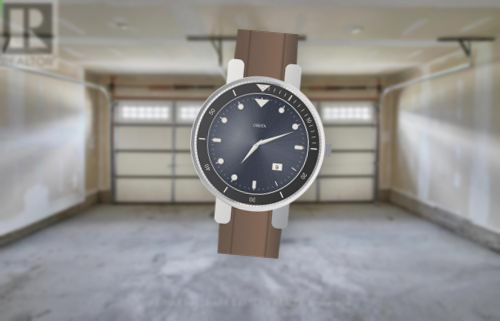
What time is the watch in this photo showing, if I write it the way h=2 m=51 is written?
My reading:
h=7 m=11
